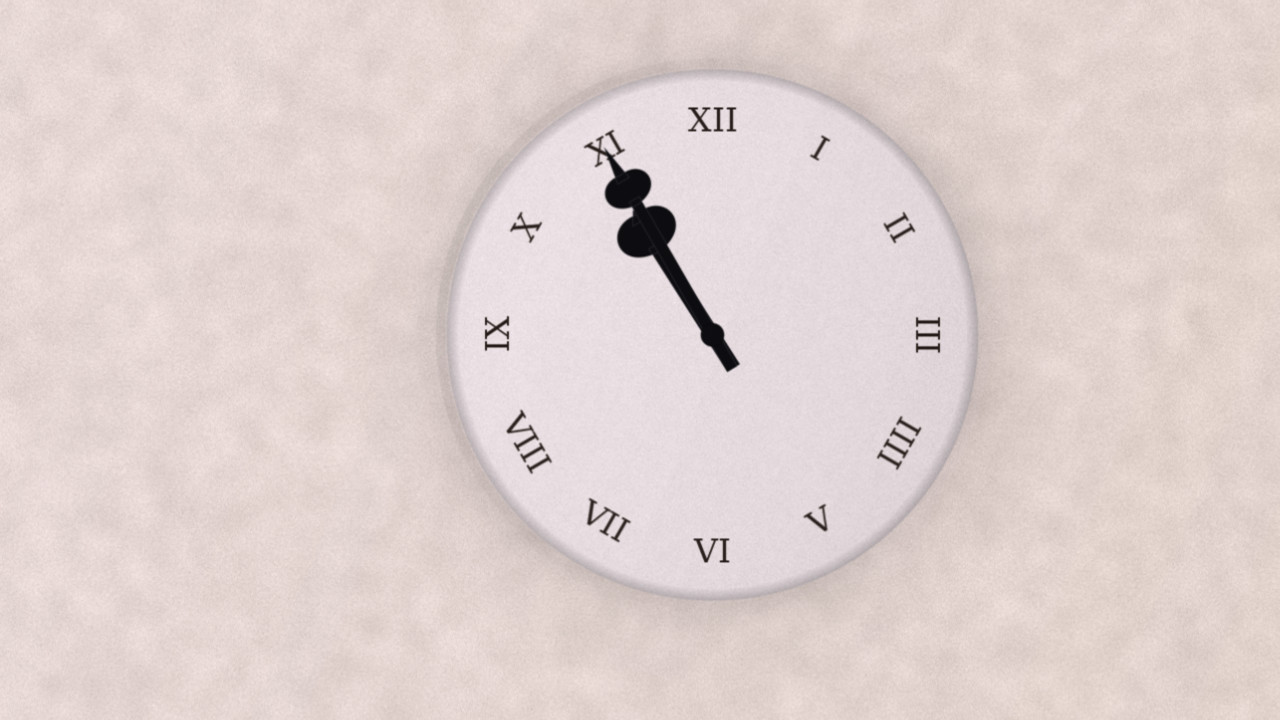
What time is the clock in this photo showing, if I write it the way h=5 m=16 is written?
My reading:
h=10 m=55
